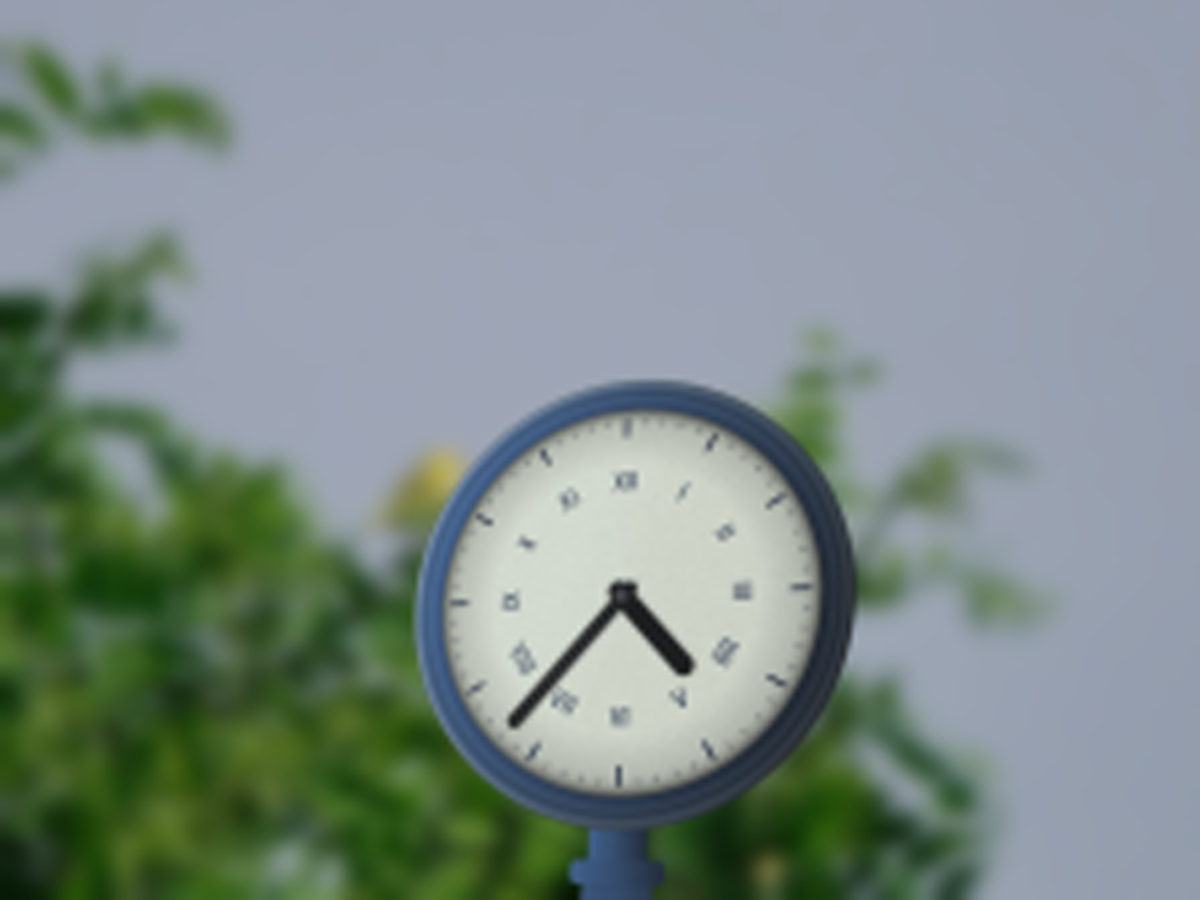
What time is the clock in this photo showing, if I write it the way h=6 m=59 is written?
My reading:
h=4 m=37
